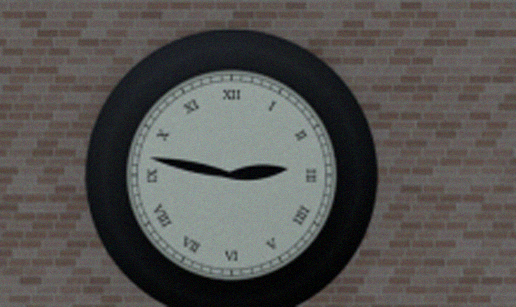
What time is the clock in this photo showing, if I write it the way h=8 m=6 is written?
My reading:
h=2 m=47
